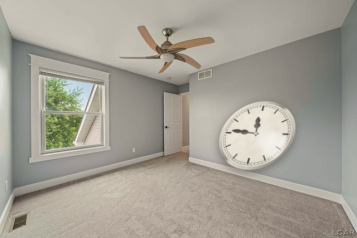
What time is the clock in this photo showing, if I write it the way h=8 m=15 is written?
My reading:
h=11 m=46
